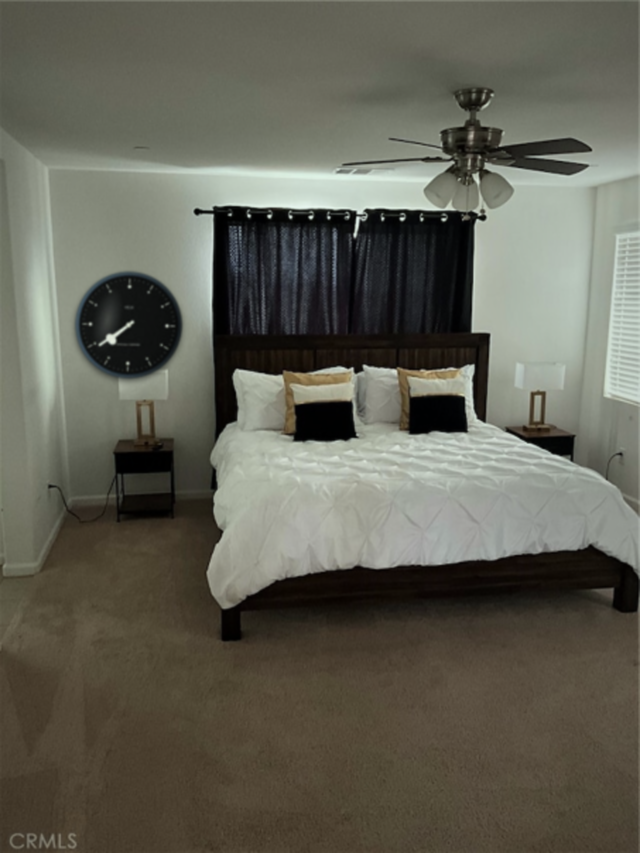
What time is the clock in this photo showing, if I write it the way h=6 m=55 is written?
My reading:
h=7 m=39
